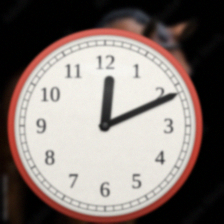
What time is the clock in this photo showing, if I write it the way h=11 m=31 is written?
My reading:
h=12 m=11
